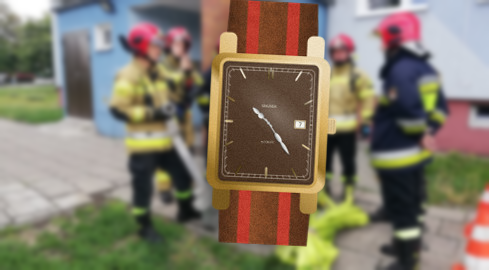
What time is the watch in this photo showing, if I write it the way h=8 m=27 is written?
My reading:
h=10 m=24
